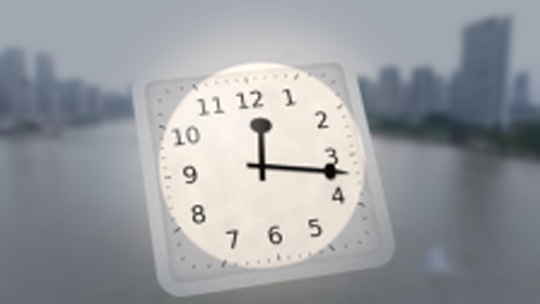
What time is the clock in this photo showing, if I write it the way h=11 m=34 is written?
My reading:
h=12 m=17
